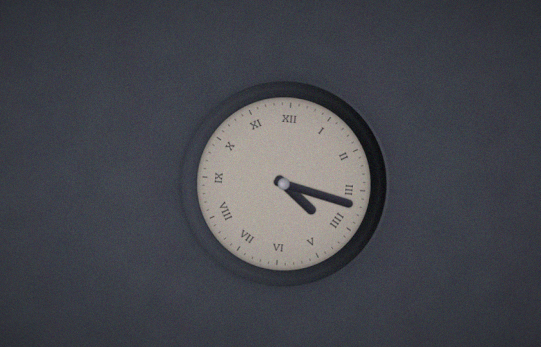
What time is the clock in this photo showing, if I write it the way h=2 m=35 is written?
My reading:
h=4 m=17
